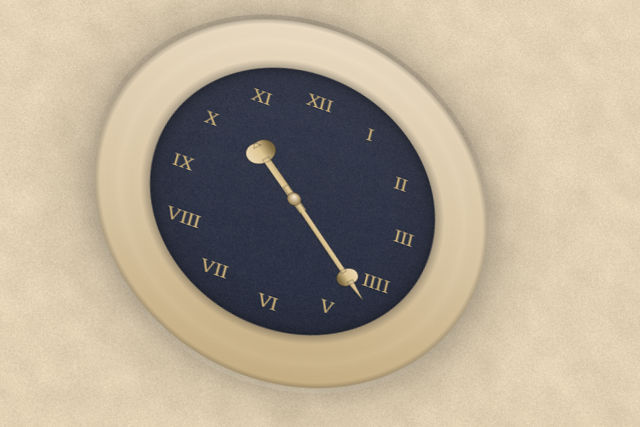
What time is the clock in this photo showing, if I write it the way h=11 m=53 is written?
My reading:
h=10 m=22
